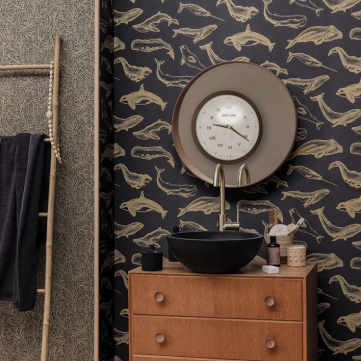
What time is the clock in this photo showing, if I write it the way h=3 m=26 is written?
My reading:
h=9 m=21
